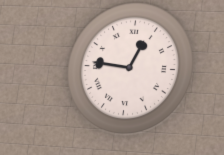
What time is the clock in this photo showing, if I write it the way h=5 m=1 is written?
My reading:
h=12 m=46
